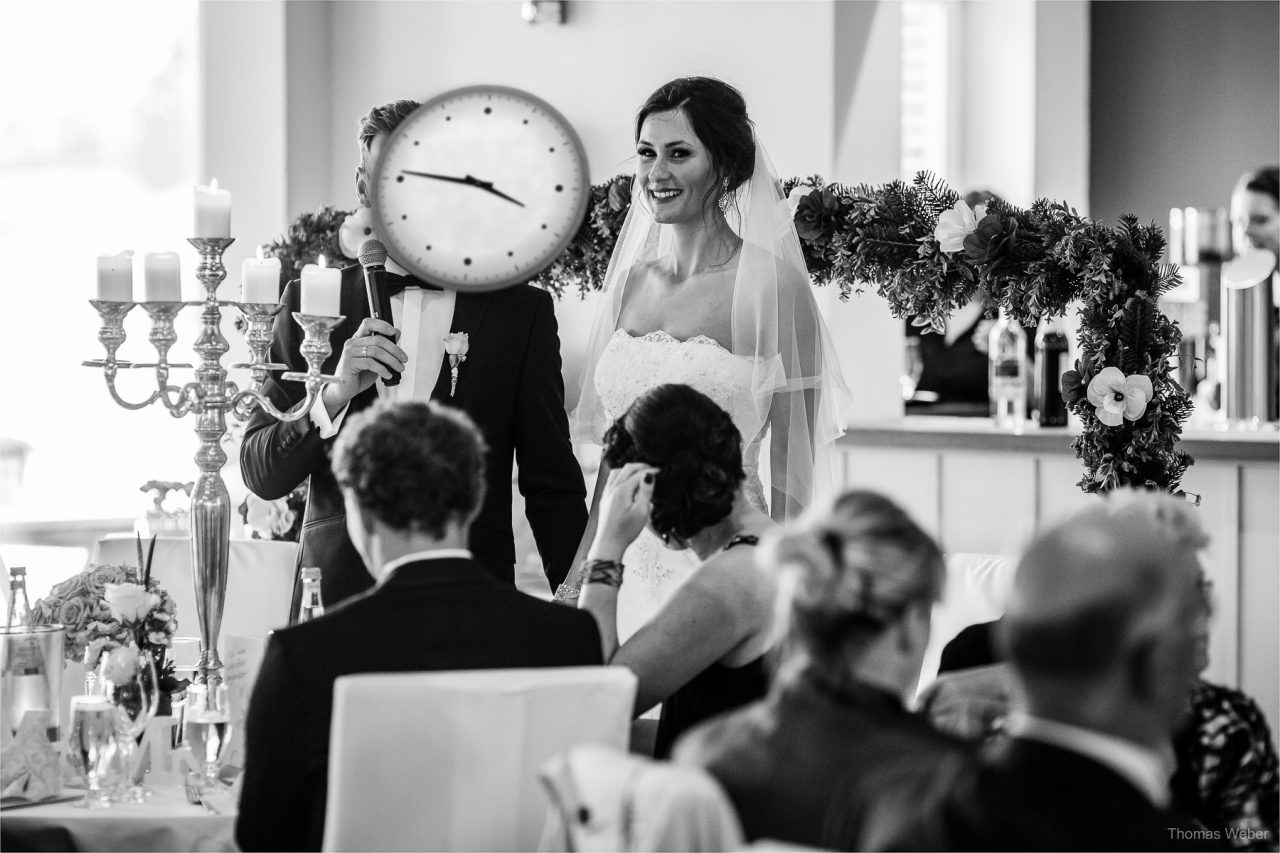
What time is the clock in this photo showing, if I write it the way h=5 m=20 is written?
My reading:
h=3 m=46
